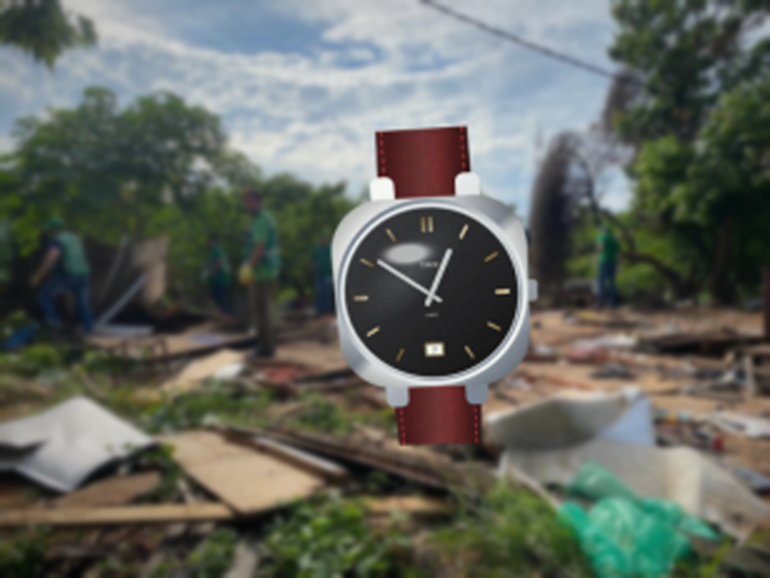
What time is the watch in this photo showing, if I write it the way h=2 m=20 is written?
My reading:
h=12 m=51
